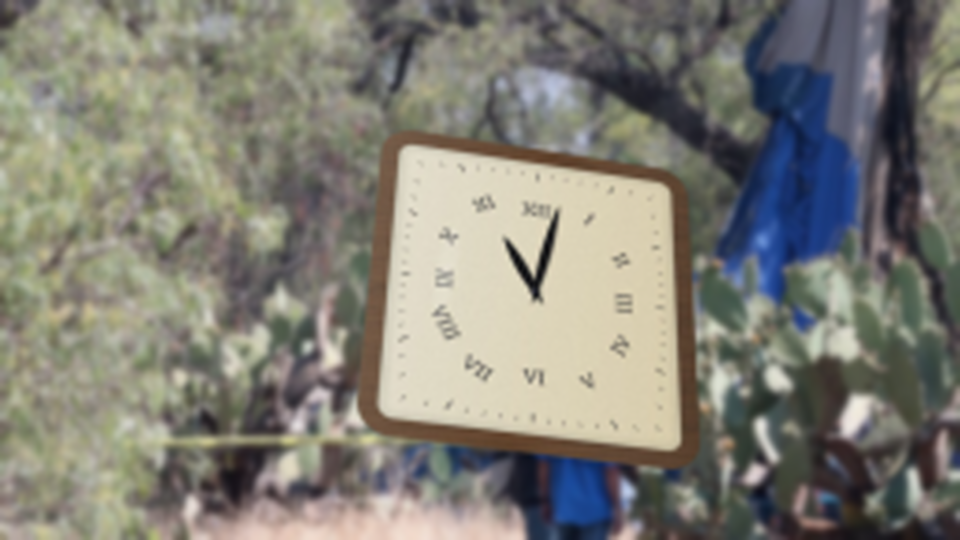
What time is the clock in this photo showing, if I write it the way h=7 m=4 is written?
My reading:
h=11 m=2
